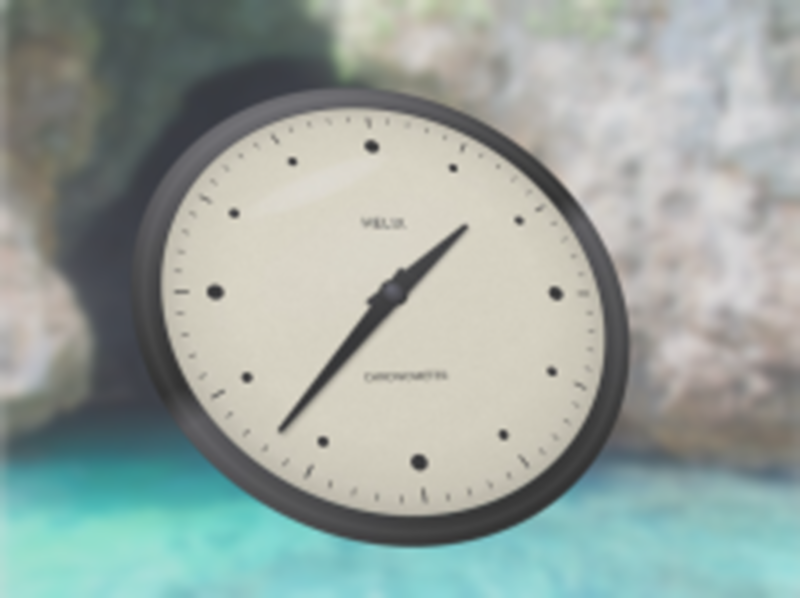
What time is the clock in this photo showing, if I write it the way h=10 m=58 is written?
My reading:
h=1 m=37
